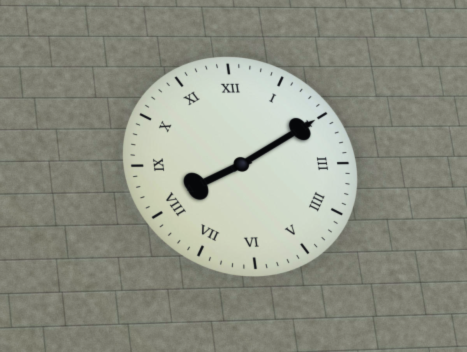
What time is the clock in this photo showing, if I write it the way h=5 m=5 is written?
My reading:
h=8 m=10
